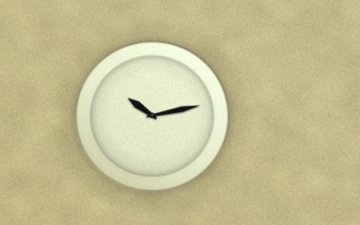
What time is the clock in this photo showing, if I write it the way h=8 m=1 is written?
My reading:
h=10 m=13
